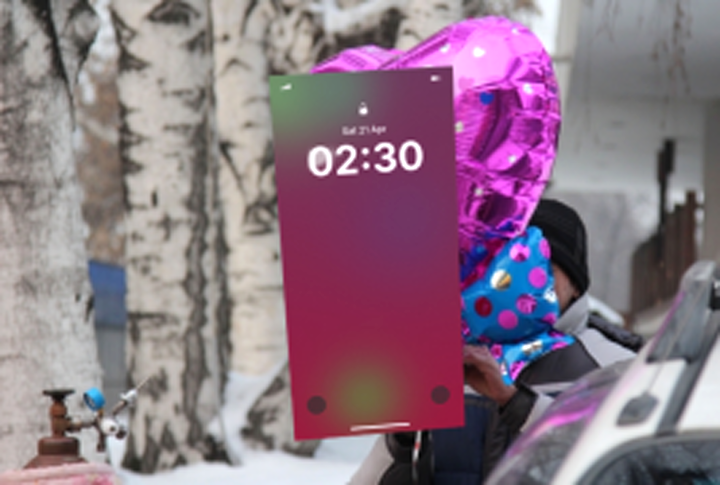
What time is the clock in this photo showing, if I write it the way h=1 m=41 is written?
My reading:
h=2 m=30
